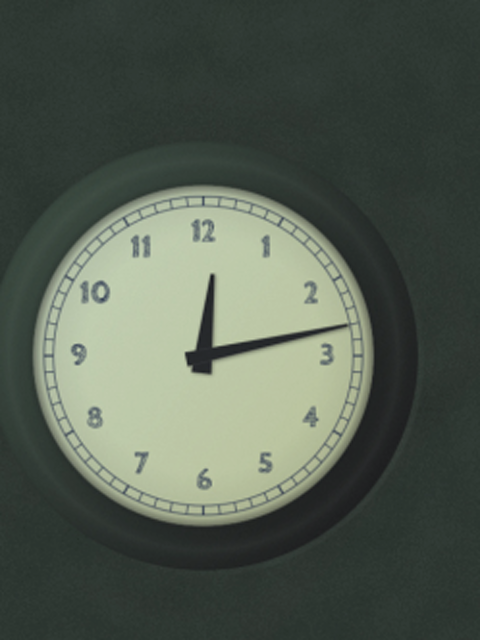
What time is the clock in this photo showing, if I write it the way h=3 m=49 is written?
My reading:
h=12 m=13
